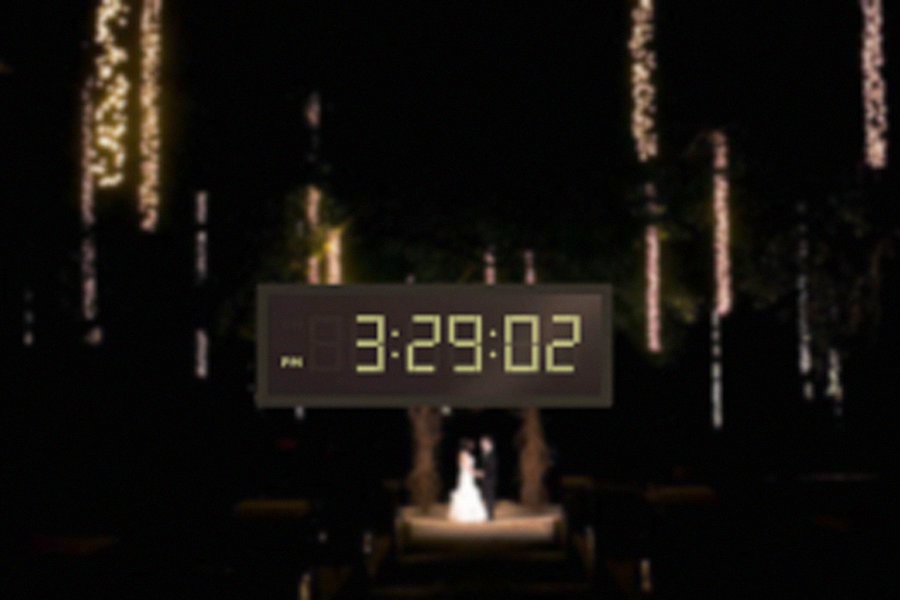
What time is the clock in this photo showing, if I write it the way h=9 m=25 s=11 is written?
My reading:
h=3 m=29 s=2
